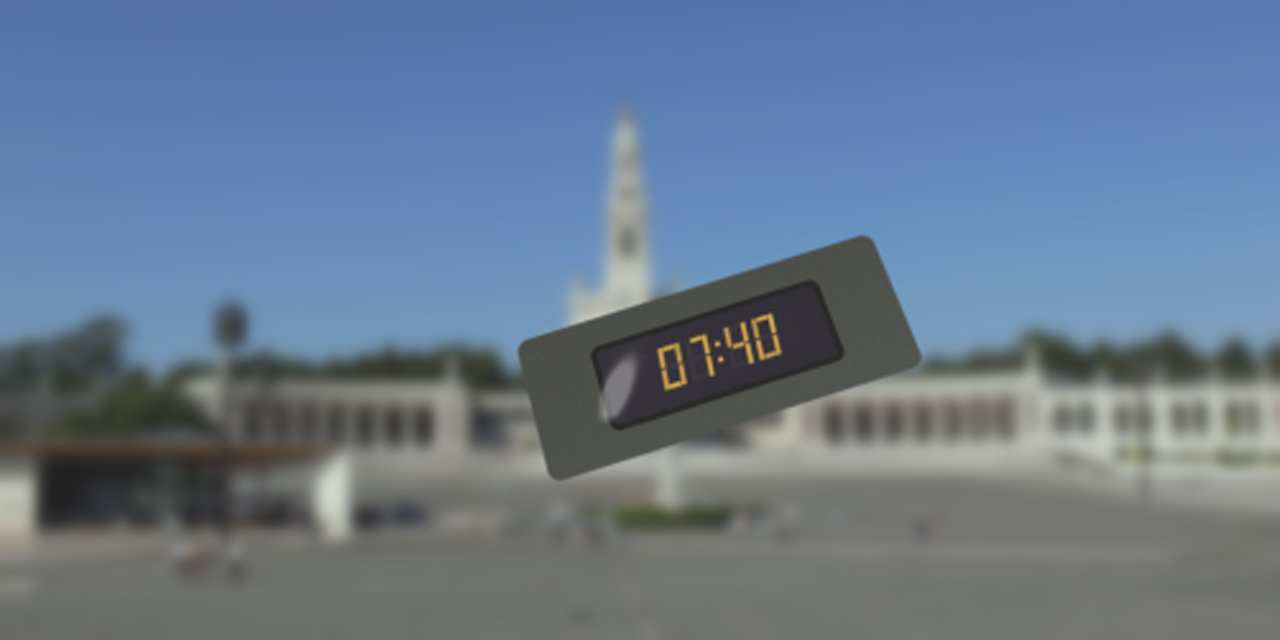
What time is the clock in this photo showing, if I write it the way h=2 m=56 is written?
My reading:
h=7 m=40
